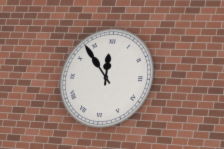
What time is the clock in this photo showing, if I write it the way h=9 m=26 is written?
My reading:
h=11 m=53
